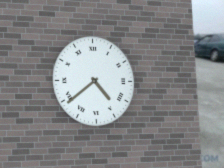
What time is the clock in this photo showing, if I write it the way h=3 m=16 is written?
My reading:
h=4 m=39
